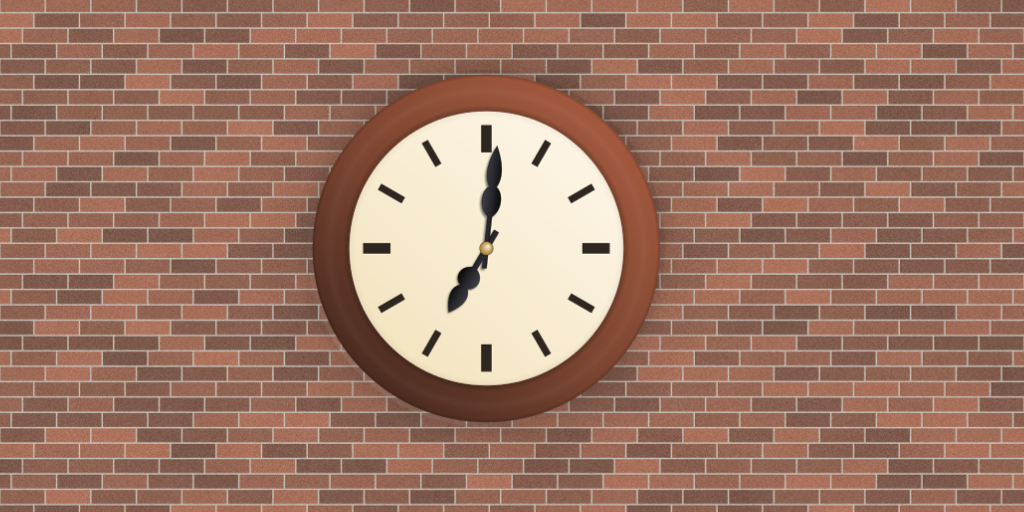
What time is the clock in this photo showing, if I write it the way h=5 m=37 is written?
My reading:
h=7 m=1
